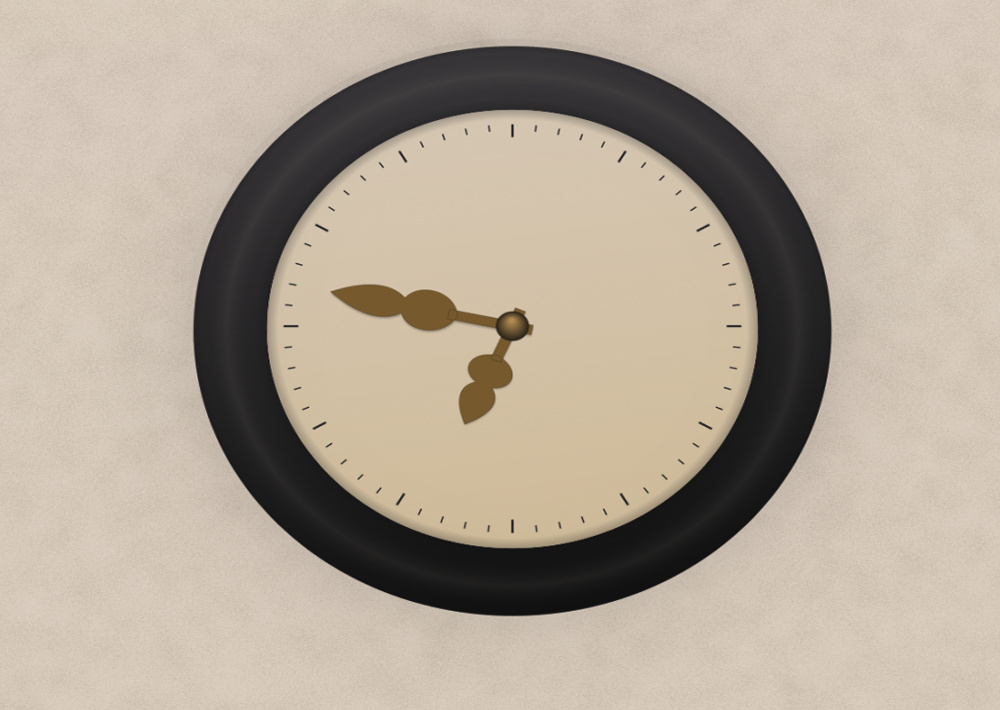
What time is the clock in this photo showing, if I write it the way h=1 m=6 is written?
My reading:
h=6 m=47
